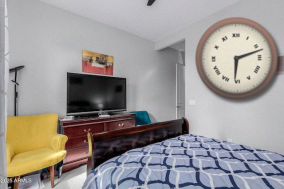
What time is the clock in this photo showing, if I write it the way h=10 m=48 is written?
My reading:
h=6 m=12
